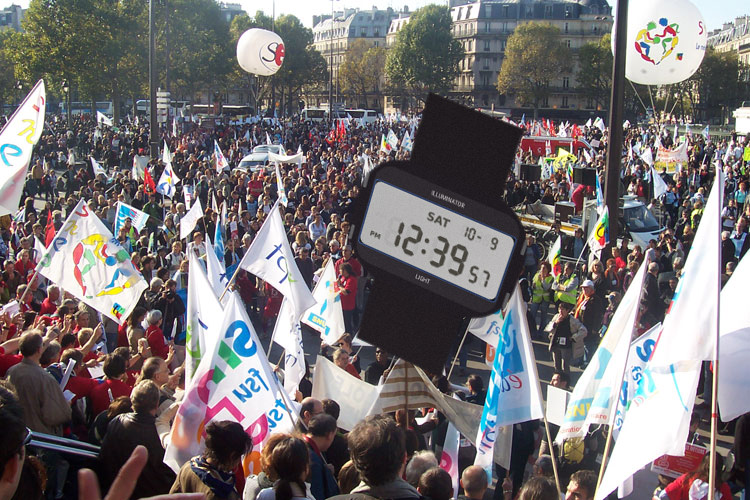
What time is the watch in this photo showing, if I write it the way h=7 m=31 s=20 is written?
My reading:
h=12 m=39 s=57
